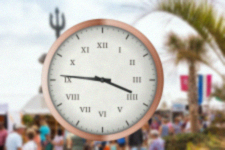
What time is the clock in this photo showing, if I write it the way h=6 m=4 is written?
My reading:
h=3 m=46
